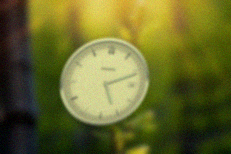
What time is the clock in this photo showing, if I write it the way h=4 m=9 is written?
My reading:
h=5 m=11
